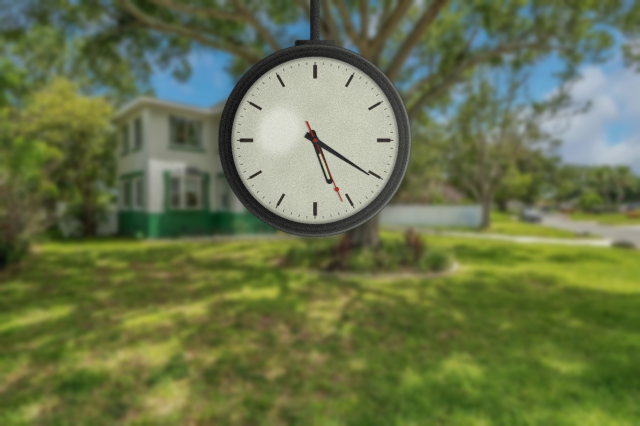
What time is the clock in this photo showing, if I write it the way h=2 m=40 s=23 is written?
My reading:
h=5 m=20 s=26
